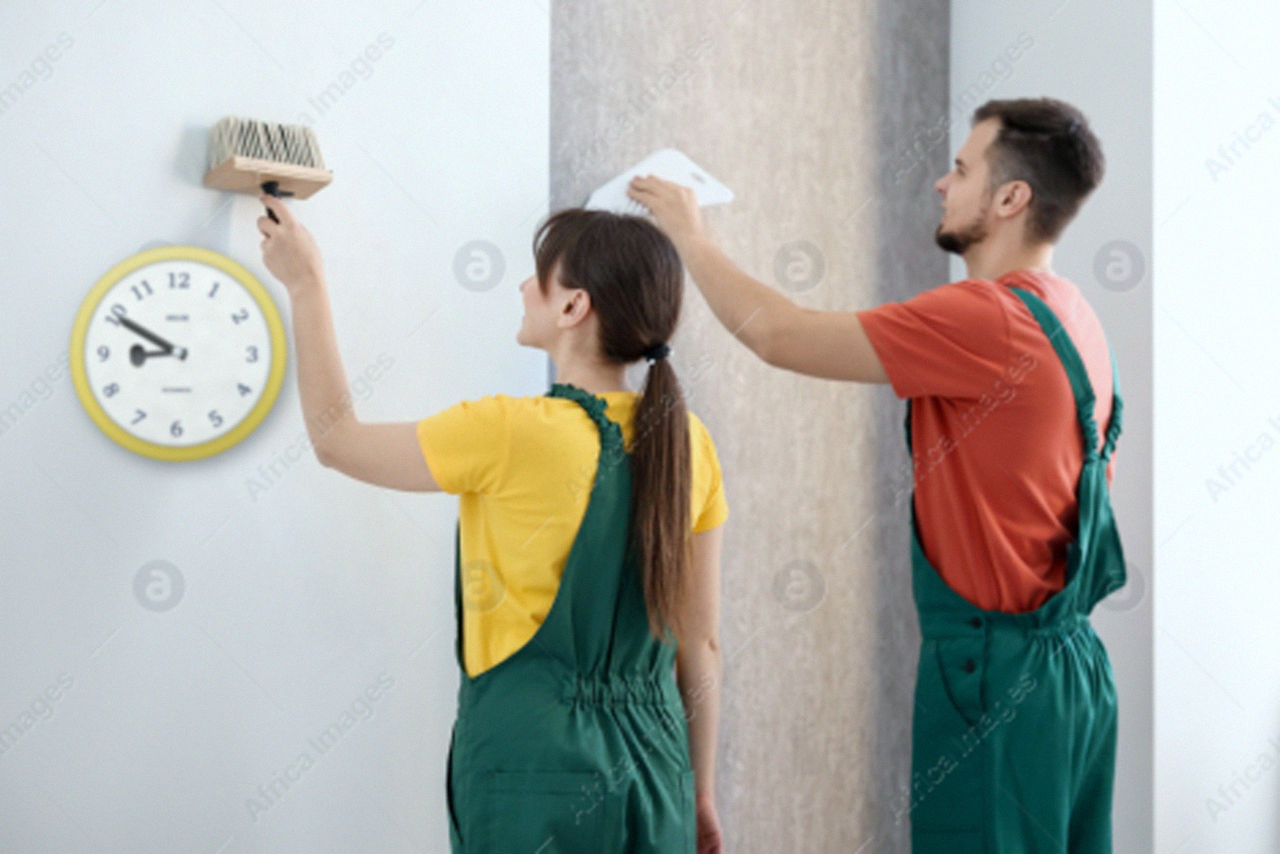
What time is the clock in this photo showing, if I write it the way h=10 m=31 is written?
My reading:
h=8 m=50
